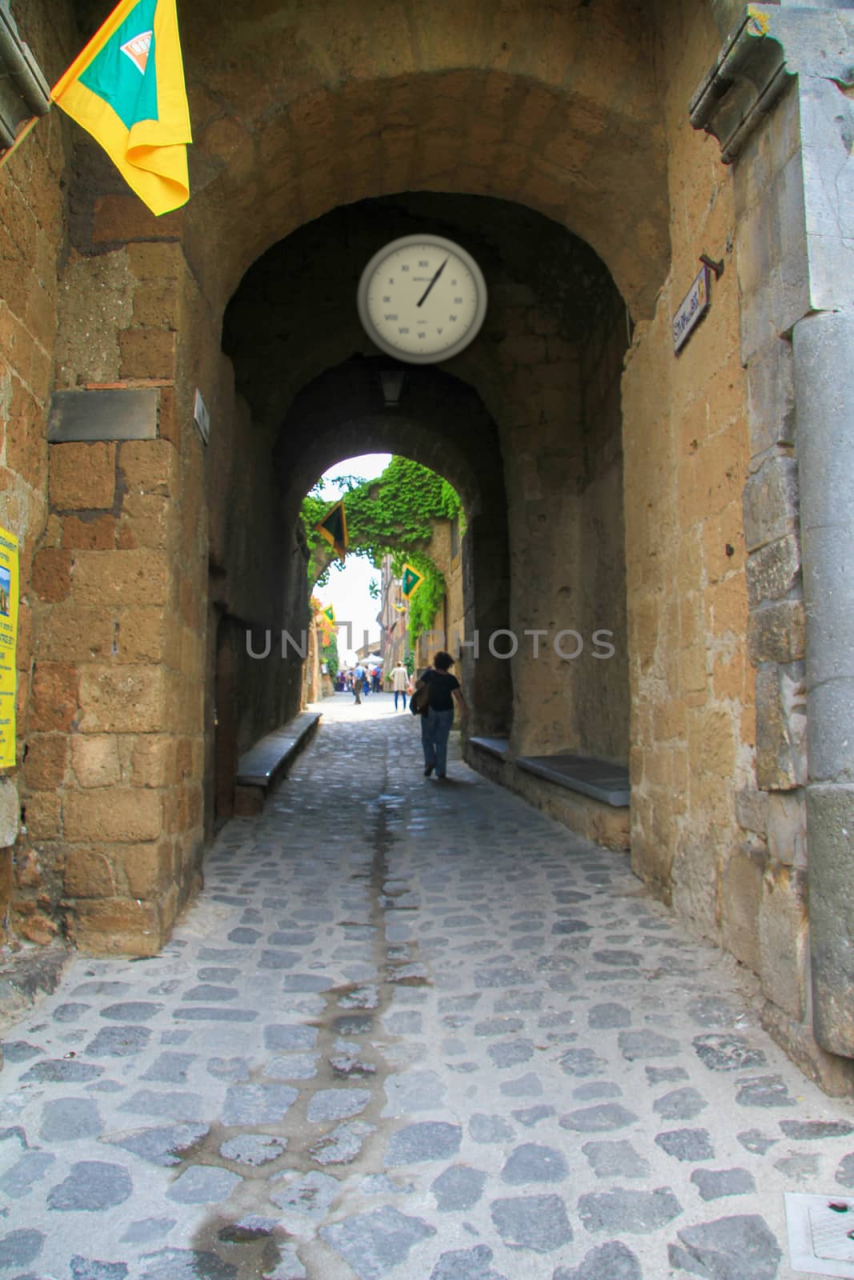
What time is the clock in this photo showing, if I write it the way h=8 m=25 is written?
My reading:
h=1 m=5
